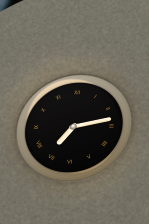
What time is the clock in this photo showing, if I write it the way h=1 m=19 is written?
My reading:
h=7 m=13
